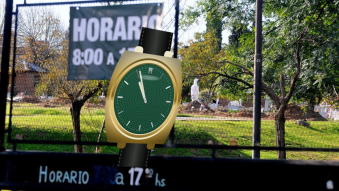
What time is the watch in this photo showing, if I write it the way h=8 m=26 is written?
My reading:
h=10 m=56
